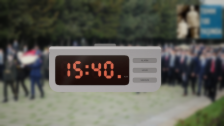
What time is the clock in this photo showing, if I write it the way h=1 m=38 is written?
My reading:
h=15 m=40
